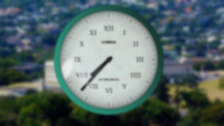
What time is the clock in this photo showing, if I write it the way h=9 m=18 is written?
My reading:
h=7 m=37
